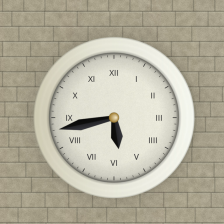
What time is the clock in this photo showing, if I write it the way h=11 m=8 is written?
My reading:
h=5 m=43
